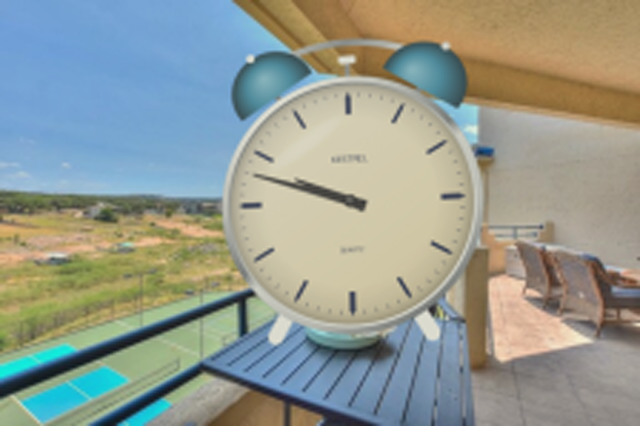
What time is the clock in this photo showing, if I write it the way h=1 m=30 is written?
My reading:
h=9 m=48
